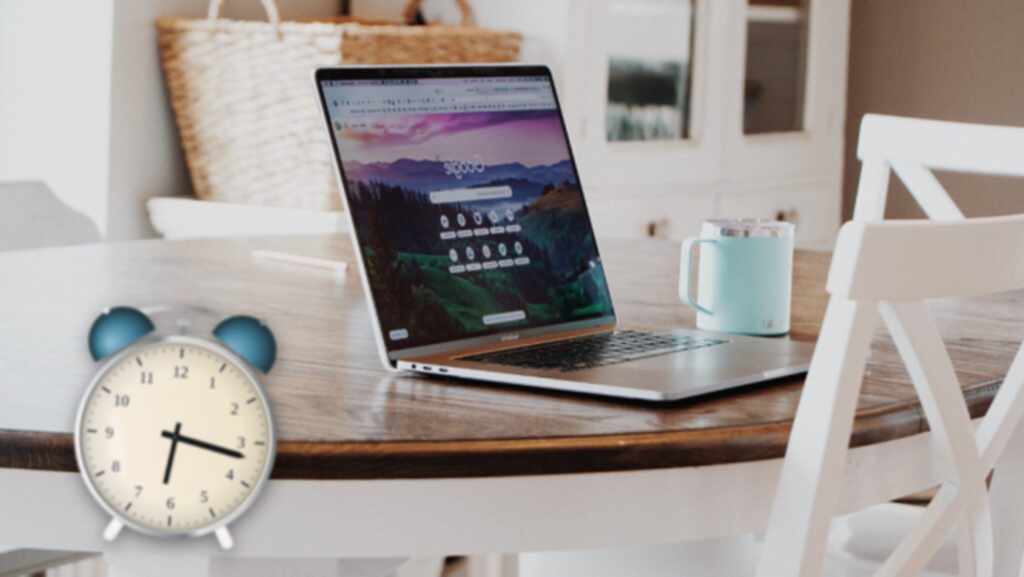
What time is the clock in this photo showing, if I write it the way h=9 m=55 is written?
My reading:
h=6 m=17
